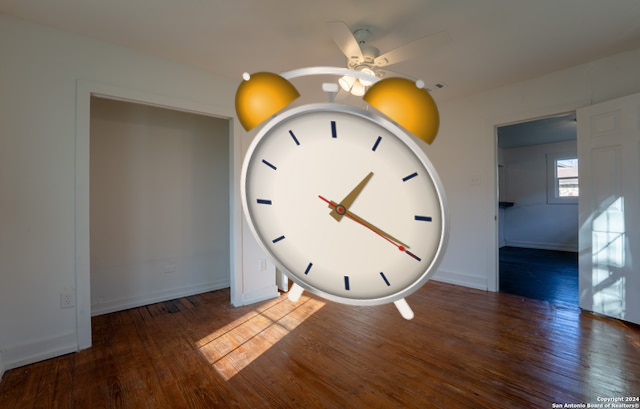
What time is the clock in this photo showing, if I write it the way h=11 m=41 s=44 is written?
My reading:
h=1 m=19 s=20
